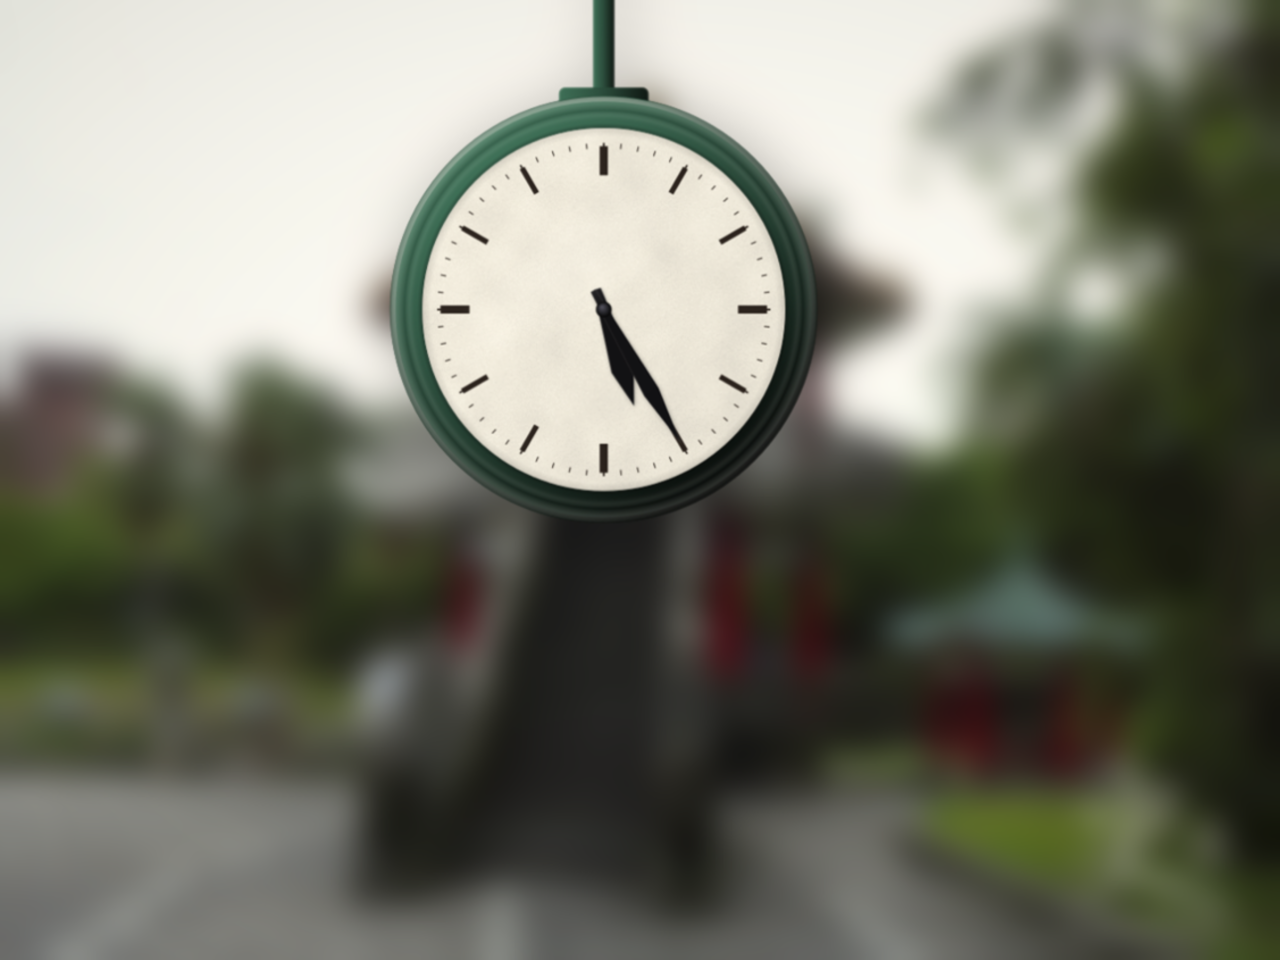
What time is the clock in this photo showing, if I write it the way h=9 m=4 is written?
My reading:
h=5 m=25
